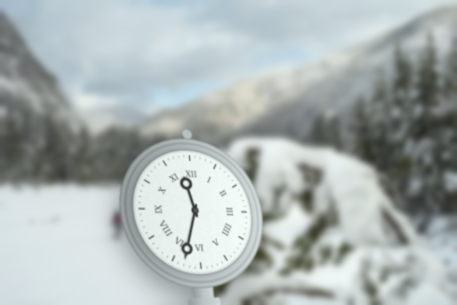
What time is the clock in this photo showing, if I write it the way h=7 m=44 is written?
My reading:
h=11 m=33
